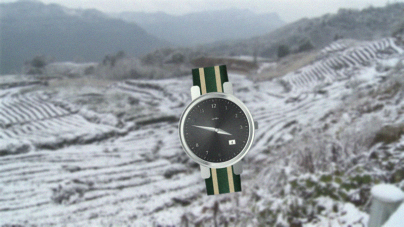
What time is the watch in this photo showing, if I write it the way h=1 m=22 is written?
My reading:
h=3 m=48
